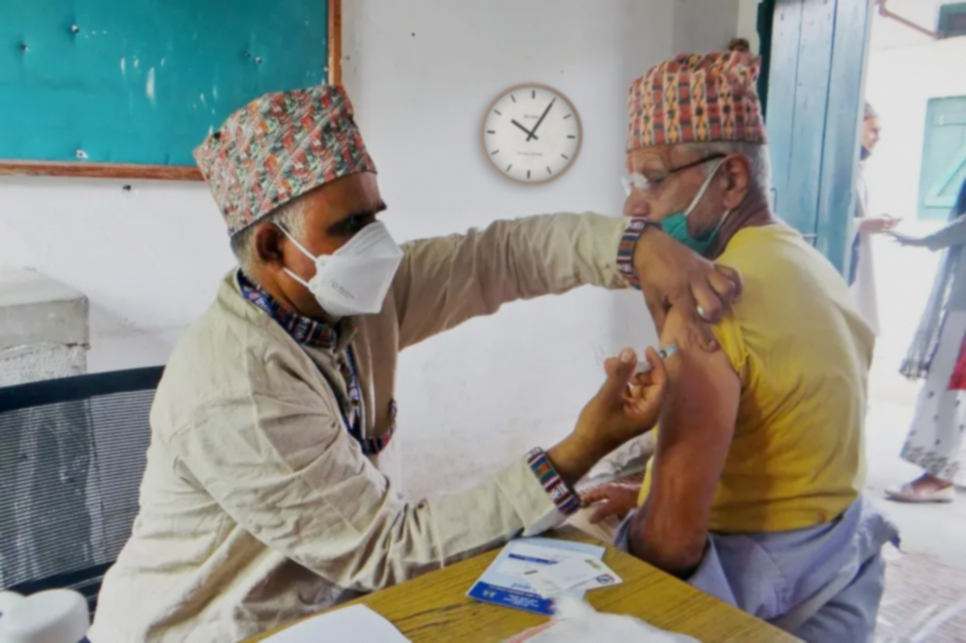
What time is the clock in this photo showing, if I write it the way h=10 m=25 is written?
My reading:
h=10 m=5
